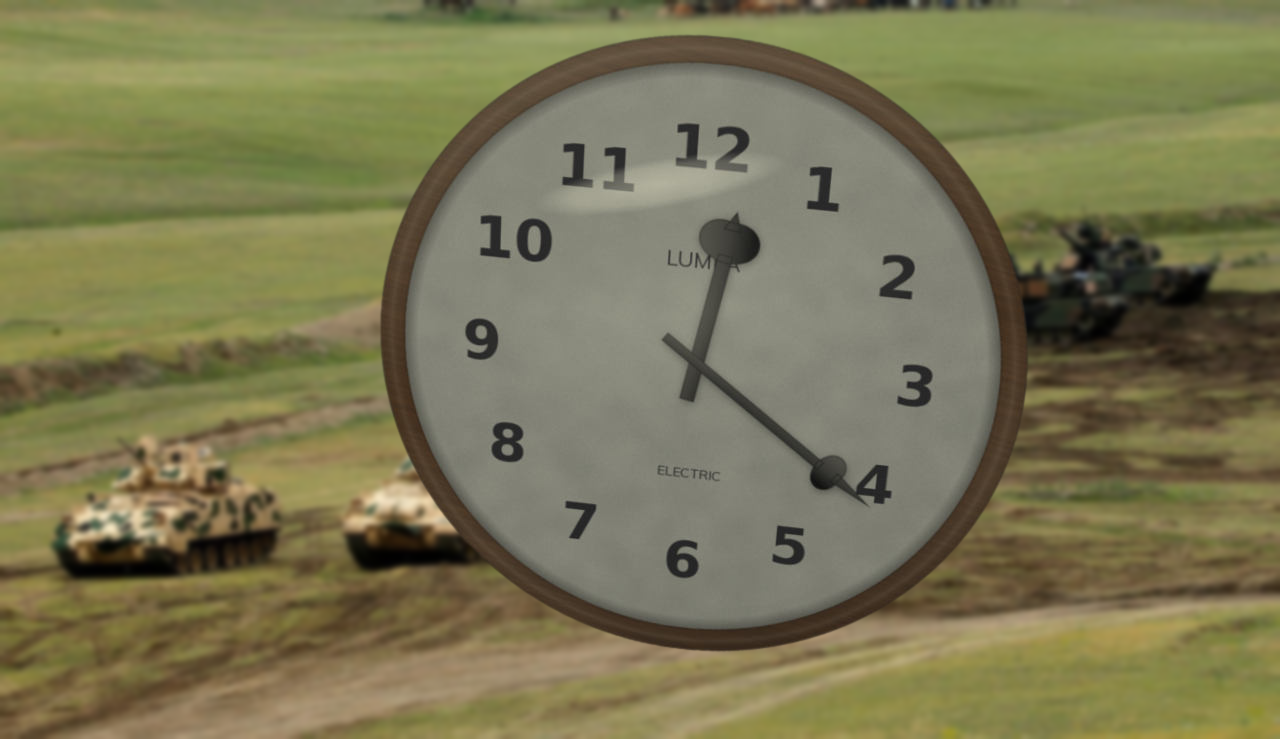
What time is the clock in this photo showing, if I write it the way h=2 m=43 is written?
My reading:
h=12 m=21
